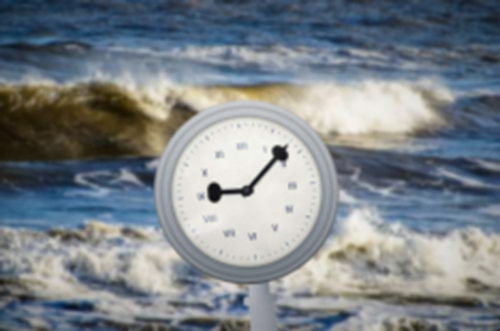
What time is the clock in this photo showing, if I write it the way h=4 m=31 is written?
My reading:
h=9 m=8
